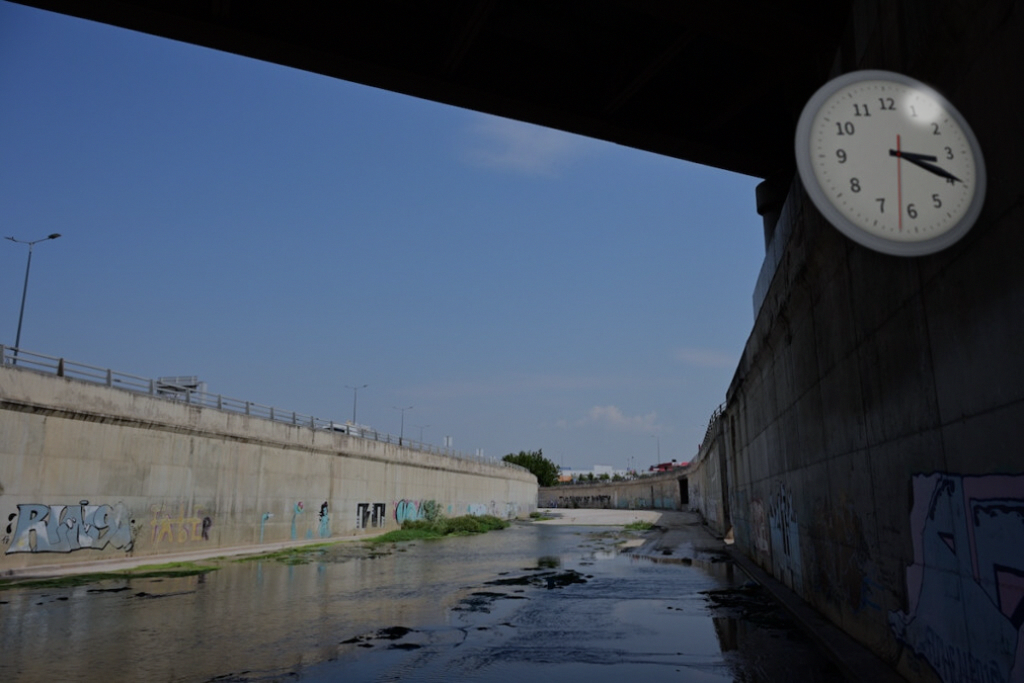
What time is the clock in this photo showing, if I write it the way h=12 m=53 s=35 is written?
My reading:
h=3 m=19 s=32
